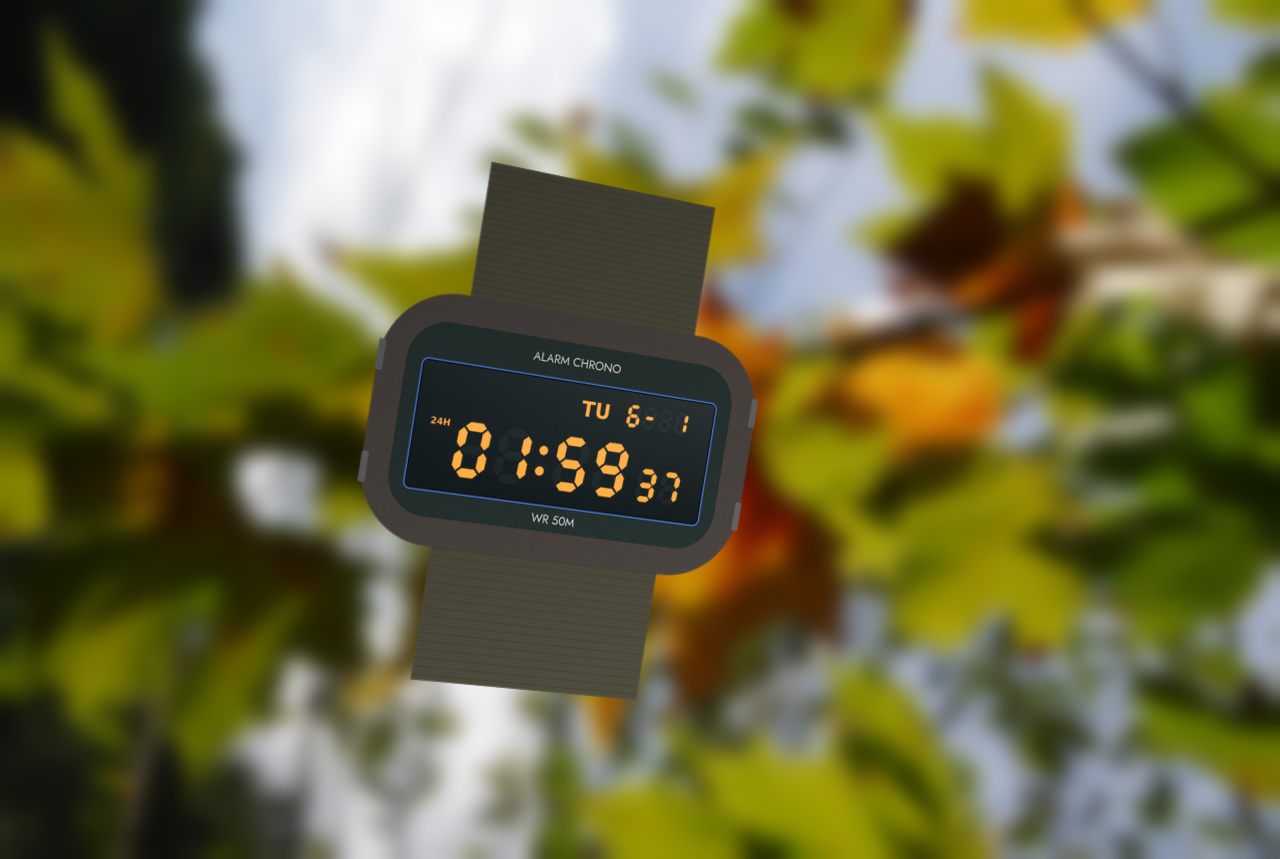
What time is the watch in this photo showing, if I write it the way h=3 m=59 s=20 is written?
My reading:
h=1 m=59 s=37
